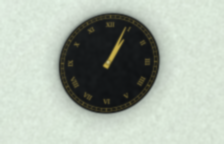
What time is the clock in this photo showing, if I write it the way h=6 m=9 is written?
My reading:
h=1 m=4
